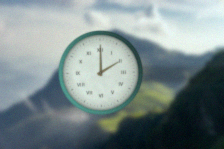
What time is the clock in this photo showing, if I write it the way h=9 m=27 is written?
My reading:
h=2 m=0
